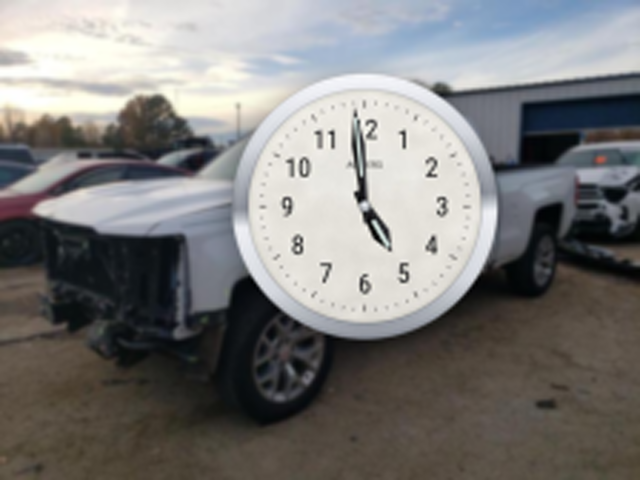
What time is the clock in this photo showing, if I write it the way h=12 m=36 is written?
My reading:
h=4 m=59
